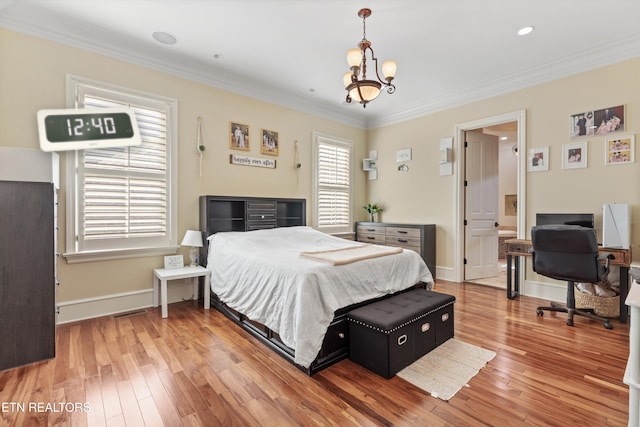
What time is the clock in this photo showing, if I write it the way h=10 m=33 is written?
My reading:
h=12 m=40
